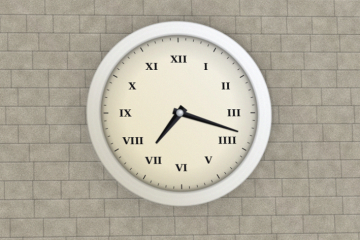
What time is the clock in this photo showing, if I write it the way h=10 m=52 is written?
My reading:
h=7 m=18
